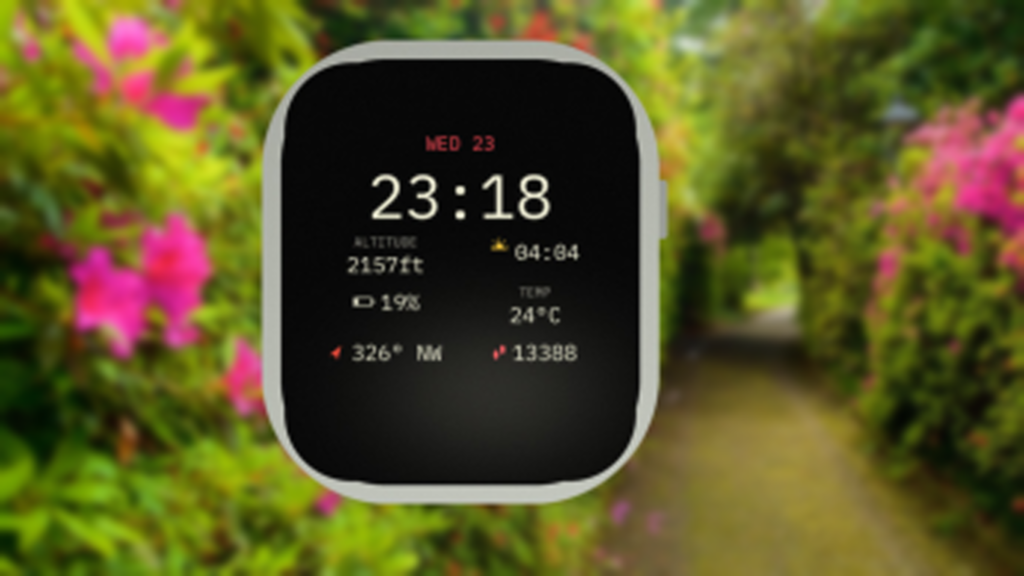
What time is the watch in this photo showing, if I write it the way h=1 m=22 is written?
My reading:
h=23 m=18
